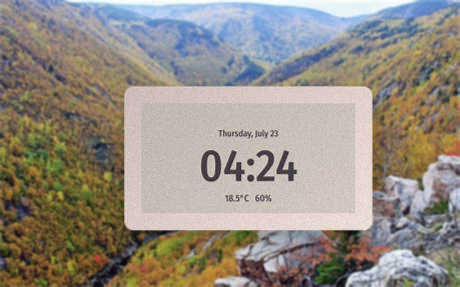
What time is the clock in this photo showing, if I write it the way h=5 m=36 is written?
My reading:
h=4 m=24
